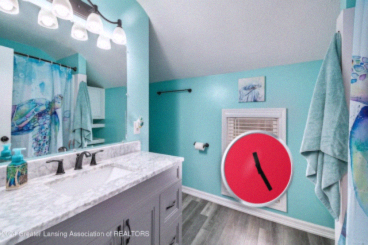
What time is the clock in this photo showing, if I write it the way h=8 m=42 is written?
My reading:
h=11 m=25
